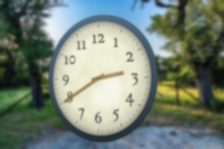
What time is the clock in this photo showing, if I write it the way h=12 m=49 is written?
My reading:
h=2 m=40
